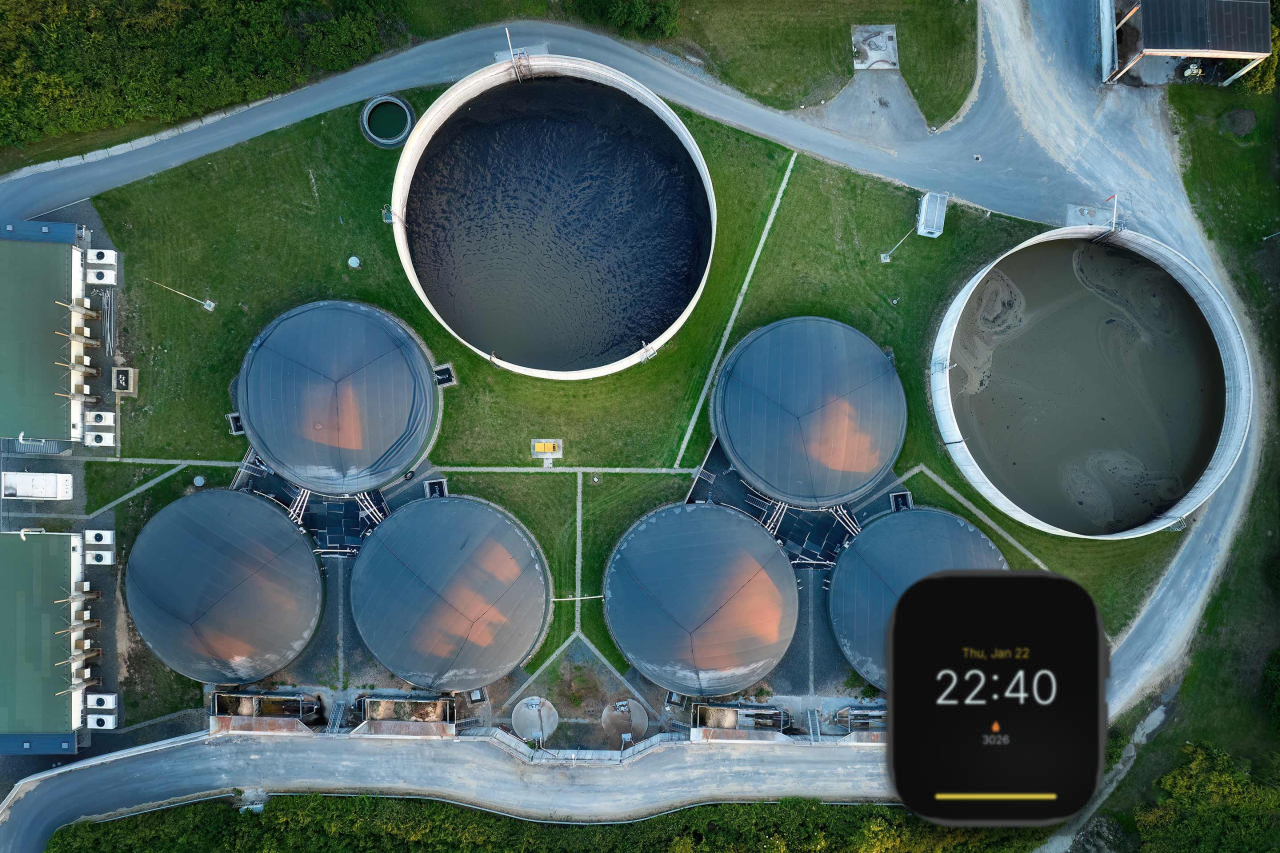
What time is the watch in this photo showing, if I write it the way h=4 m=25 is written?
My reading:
h=22 m=40
